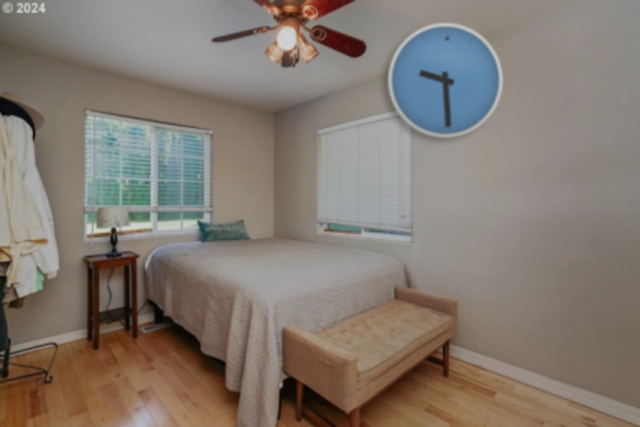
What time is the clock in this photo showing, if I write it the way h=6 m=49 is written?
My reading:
h=9 m=29
